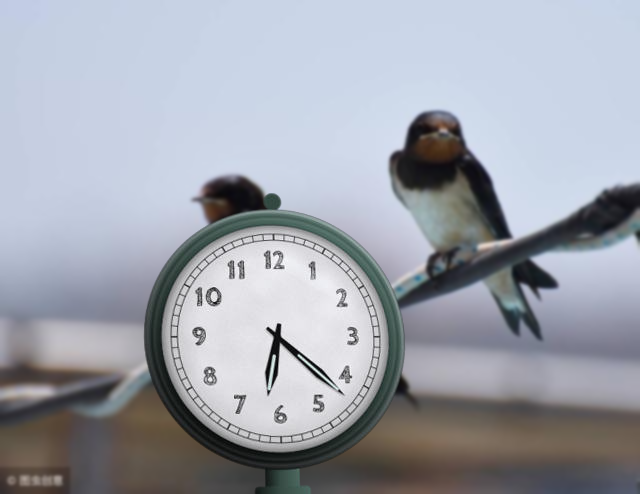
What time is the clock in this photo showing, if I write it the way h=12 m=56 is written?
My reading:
h=6 m=22
